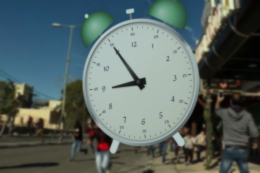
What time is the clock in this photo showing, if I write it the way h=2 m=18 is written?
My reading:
h=8 m=55
